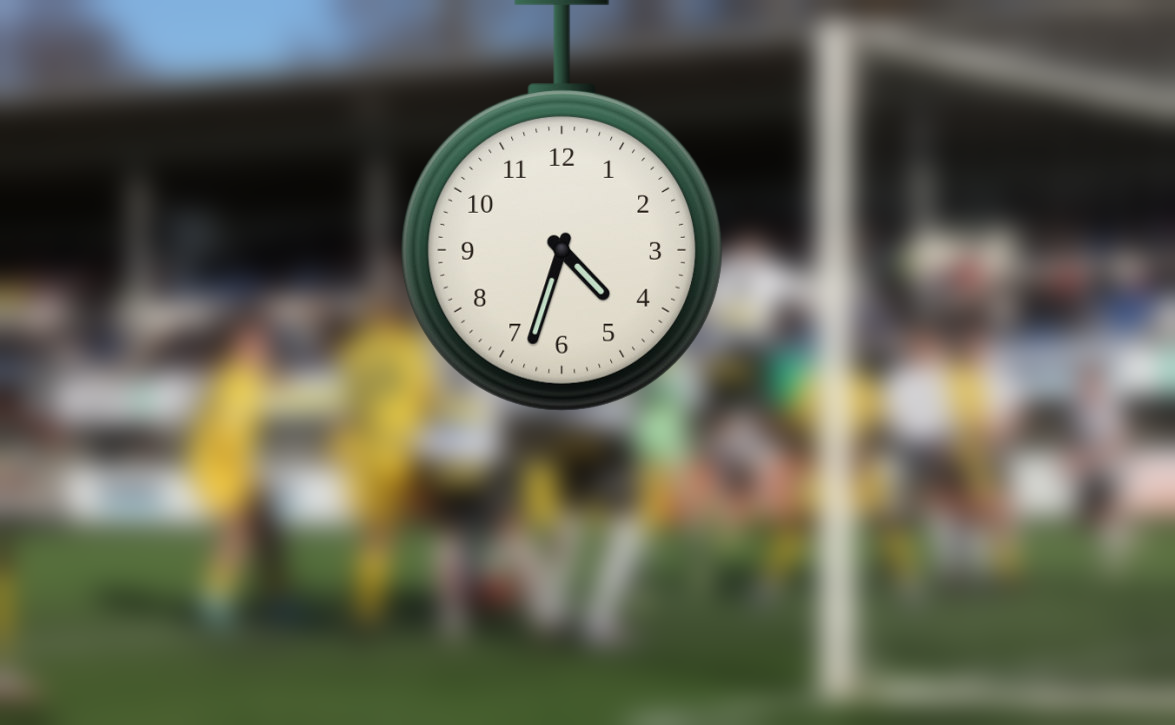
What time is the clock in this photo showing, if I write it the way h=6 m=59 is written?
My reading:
h=4 m=33
